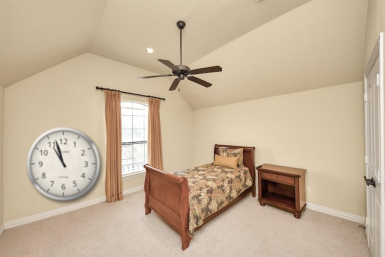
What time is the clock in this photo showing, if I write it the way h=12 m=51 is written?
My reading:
h=10 m=57
